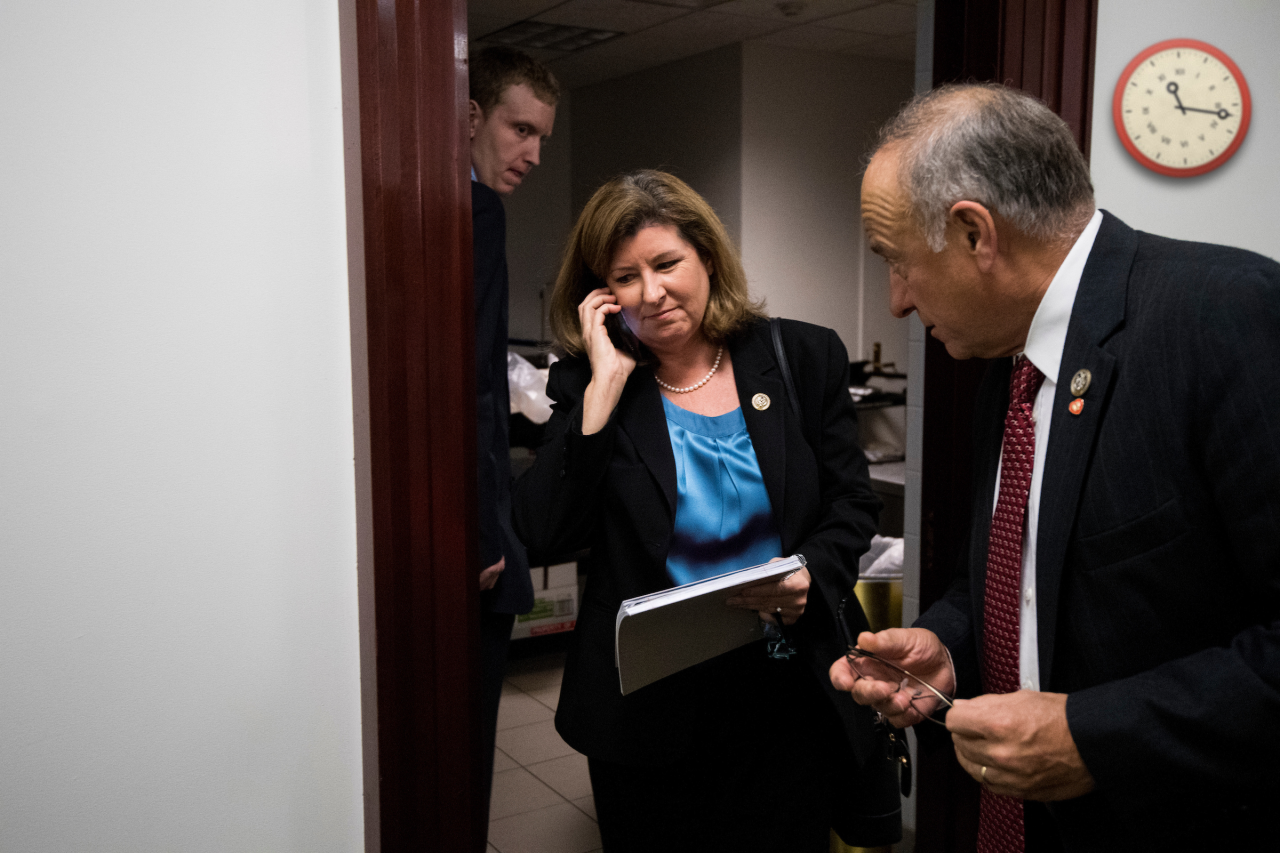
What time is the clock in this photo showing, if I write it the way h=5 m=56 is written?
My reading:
h=11 m=17
